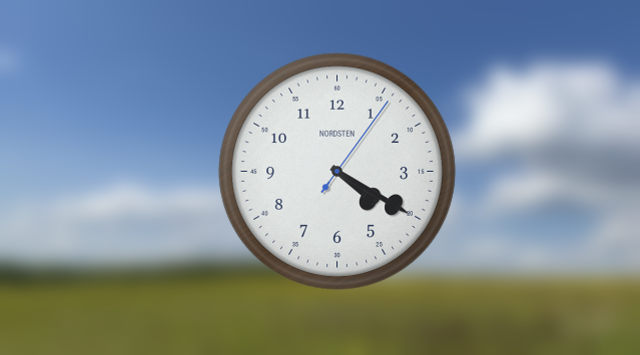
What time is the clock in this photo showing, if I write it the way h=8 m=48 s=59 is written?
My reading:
h=4 m=20 s=6
